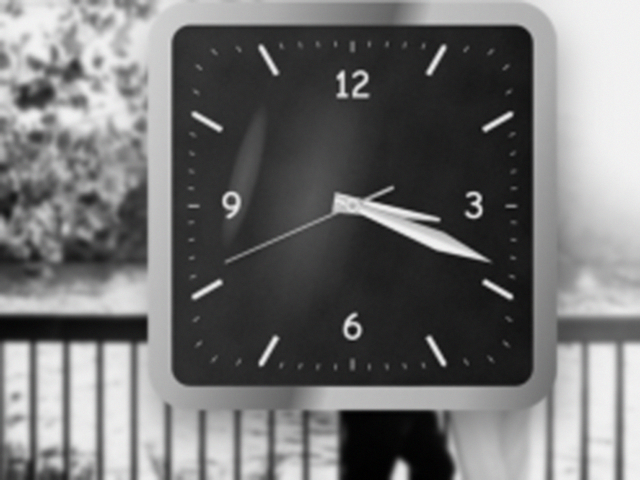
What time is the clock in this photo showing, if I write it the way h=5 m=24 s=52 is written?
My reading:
h=3 m=18 s=41
